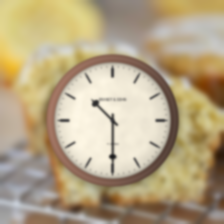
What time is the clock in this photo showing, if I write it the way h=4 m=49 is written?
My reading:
h=10 m=30
